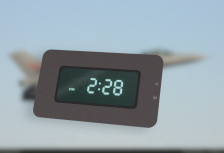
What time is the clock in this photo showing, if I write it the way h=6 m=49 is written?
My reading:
h=2 m=28
